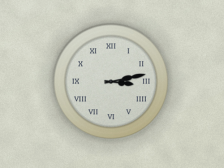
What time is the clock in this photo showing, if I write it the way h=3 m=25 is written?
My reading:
h=3 m=13
